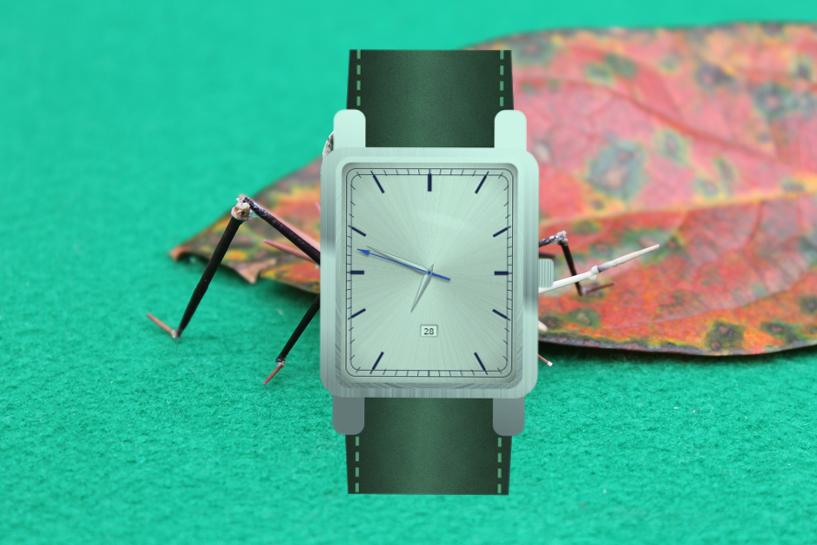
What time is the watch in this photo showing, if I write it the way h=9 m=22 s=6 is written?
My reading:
h=6 m=48 s=48
